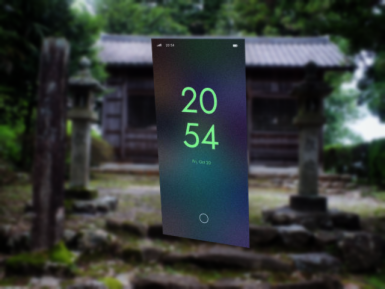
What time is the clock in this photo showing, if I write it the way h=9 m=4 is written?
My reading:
h=20 m=54
